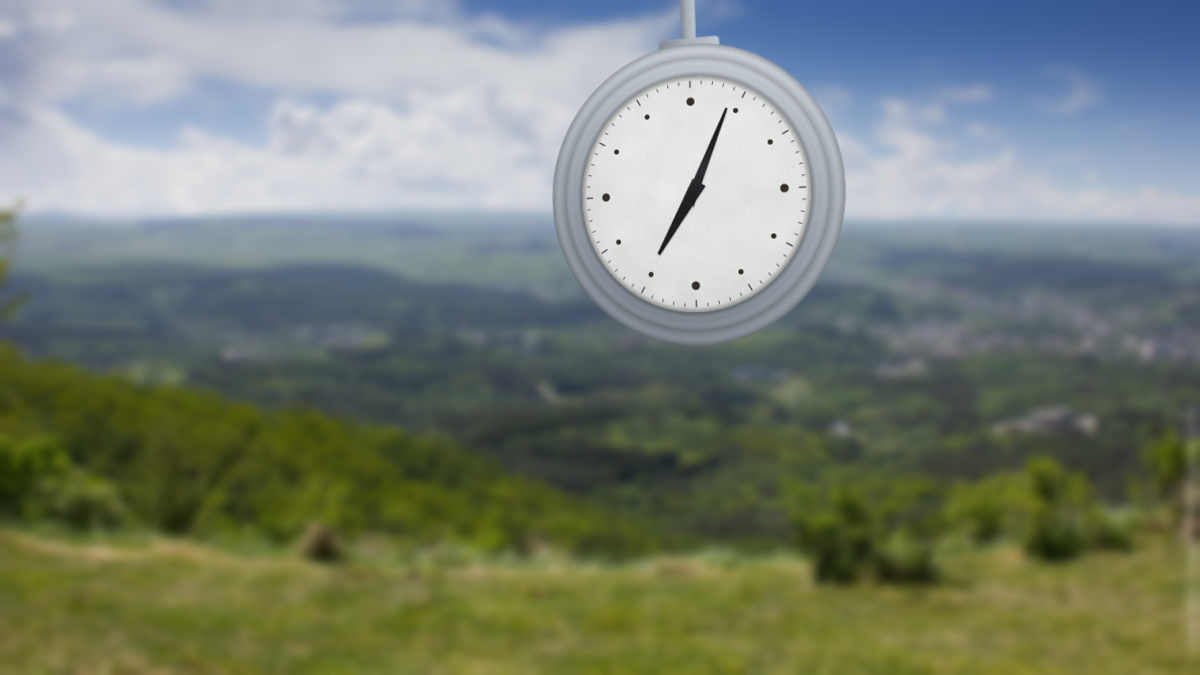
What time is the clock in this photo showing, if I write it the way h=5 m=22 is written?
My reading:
h=7 m=4
